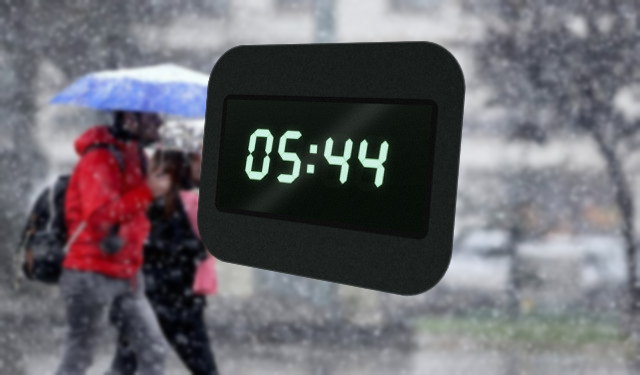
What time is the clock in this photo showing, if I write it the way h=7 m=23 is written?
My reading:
h=5 m=44
